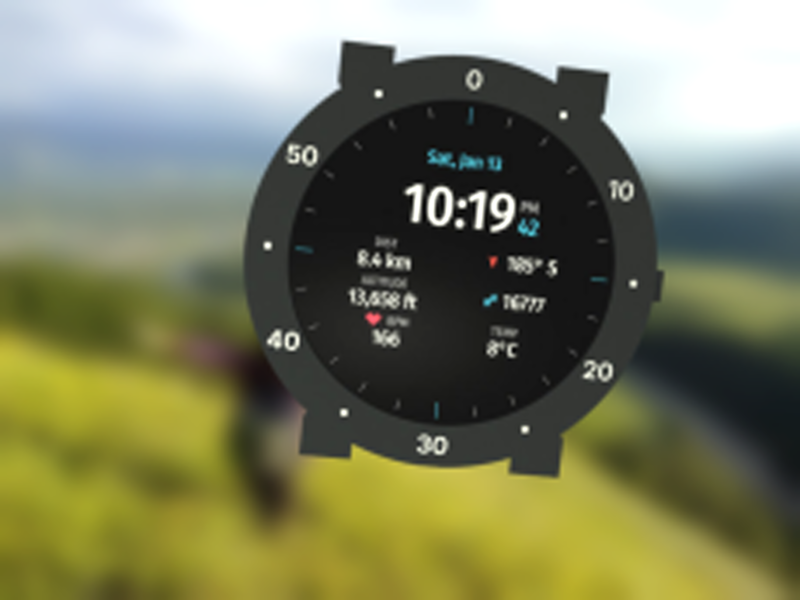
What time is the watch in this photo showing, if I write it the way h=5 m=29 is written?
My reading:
h=10 m=19
